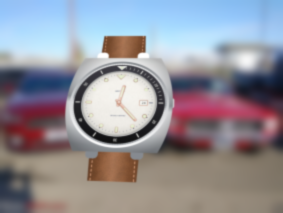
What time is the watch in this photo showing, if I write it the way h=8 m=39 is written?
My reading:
h=12 m=23
